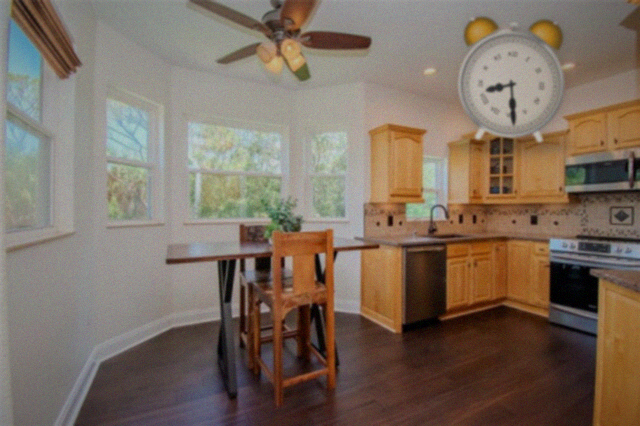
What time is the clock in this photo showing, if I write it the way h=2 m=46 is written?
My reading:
h=8 m=29
